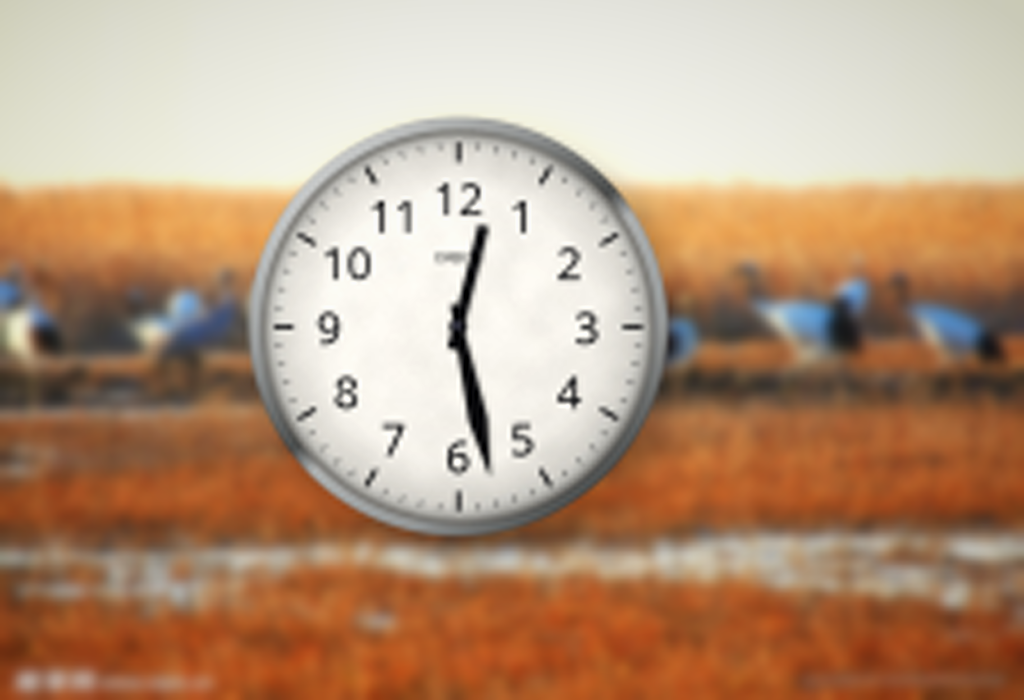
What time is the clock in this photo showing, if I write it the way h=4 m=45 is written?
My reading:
h=12 m=28
